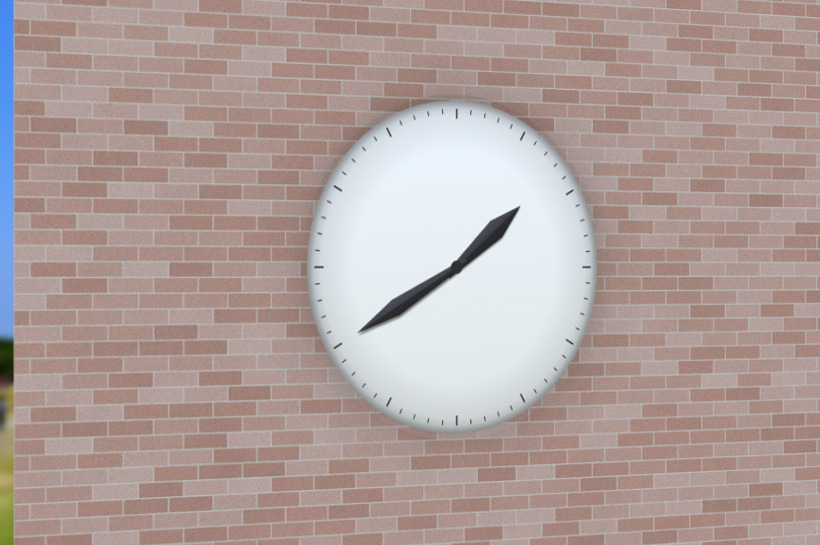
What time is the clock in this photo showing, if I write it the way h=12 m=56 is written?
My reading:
h=1 m=40
